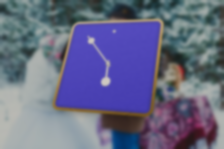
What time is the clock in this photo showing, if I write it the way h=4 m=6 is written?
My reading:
h=5 m=53
